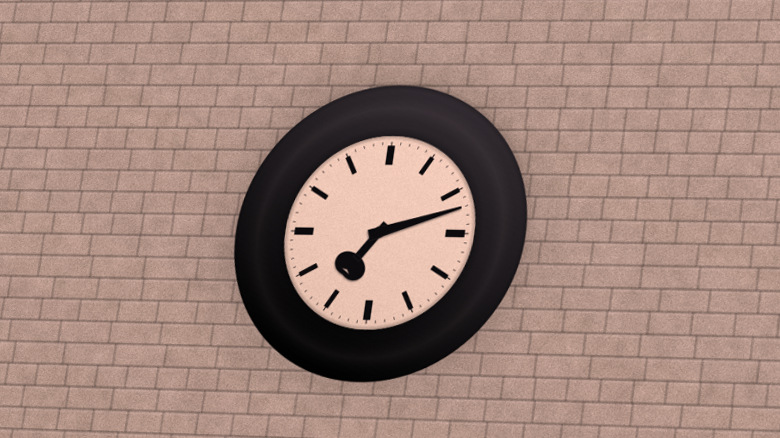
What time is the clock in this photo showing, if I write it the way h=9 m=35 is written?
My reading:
h=7 m=12
